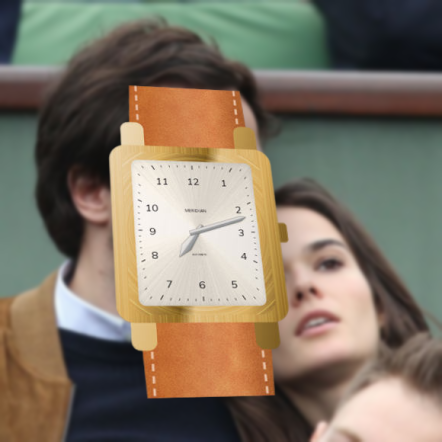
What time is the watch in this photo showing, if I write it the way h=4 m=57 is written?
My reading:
h=7 m=12
